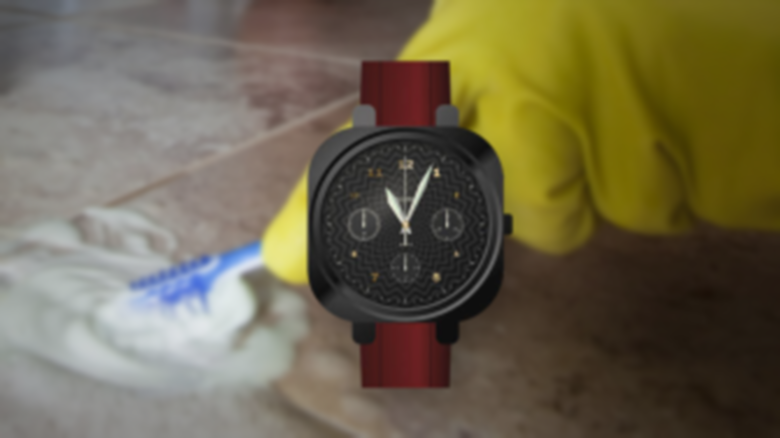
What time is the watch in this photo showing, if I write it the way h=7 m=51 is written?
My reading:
h=11 m=4
